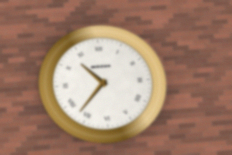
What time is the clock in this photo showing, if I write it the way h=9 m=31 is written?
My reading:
h=10 m=37
